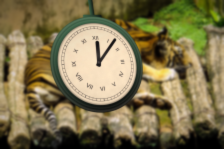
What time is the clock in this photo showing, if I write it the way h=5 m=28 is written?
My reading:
h=12 m=7
